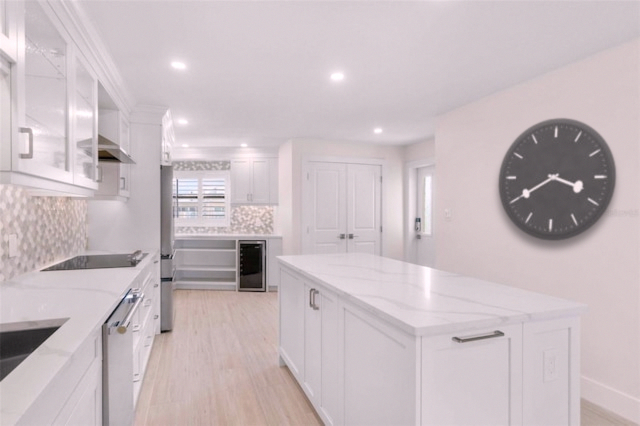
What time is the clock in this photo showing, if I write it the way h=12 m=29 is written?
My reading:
h=3 m=40
